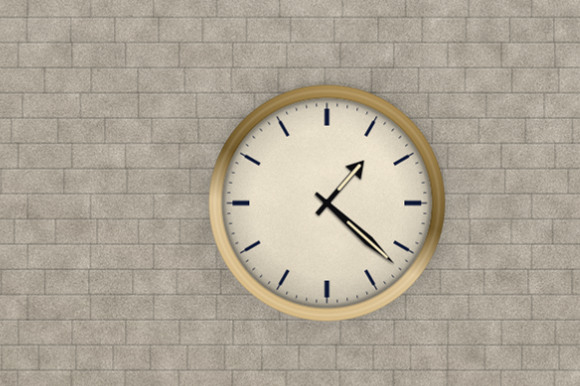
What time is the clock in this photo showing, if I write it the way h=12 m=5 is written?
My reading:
h=1 m=22
